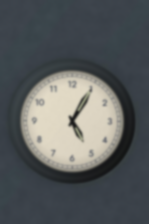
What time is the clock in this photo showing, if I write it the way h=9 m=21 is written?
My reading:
h=5 m=5
